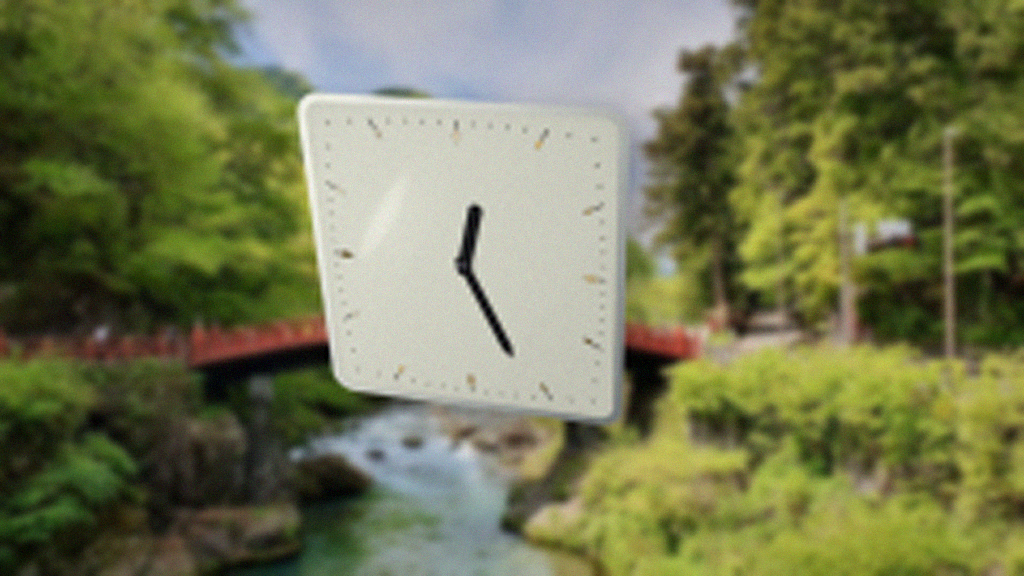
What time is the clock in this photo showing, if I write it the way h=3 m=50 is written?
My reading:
h=12 m=26
